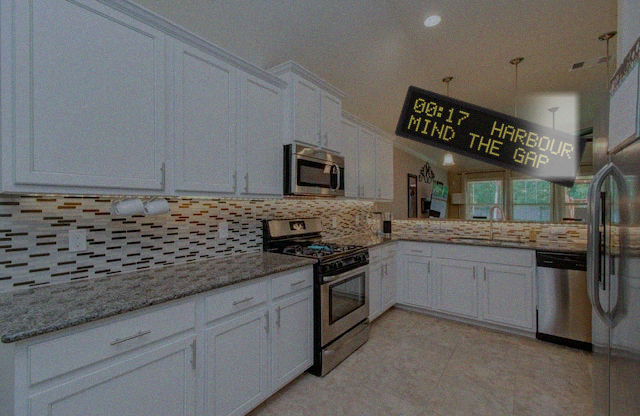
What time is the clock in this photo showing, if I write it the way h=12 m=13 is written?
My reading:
h=0 m=17
